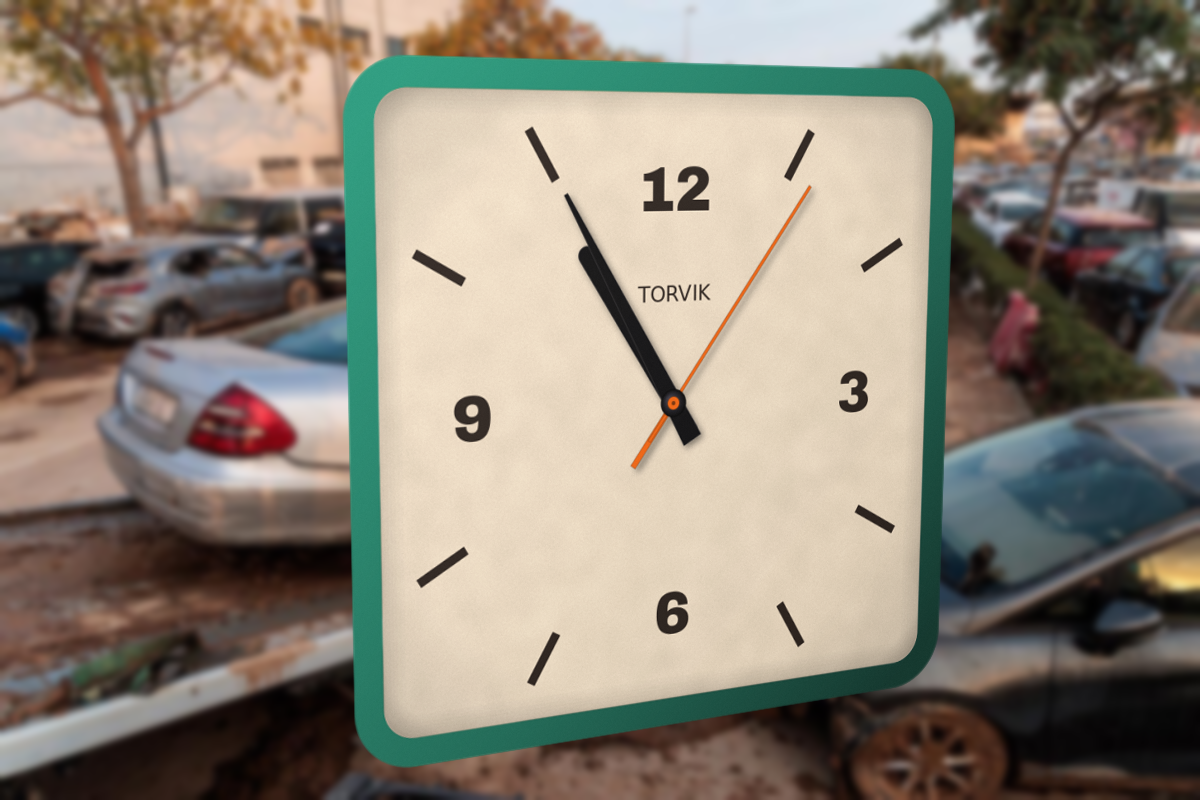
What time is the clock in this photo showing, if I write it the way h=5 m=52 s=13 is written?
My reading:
h=10 m=55 s=6
